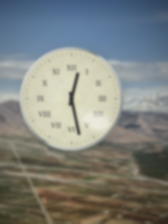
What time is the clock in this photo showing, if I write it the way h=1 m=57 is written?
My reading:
h=12 m=28
